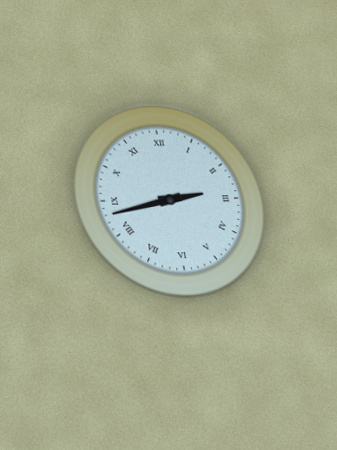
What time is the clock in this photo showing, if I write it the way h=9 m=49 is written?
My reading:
h=2 m=43
